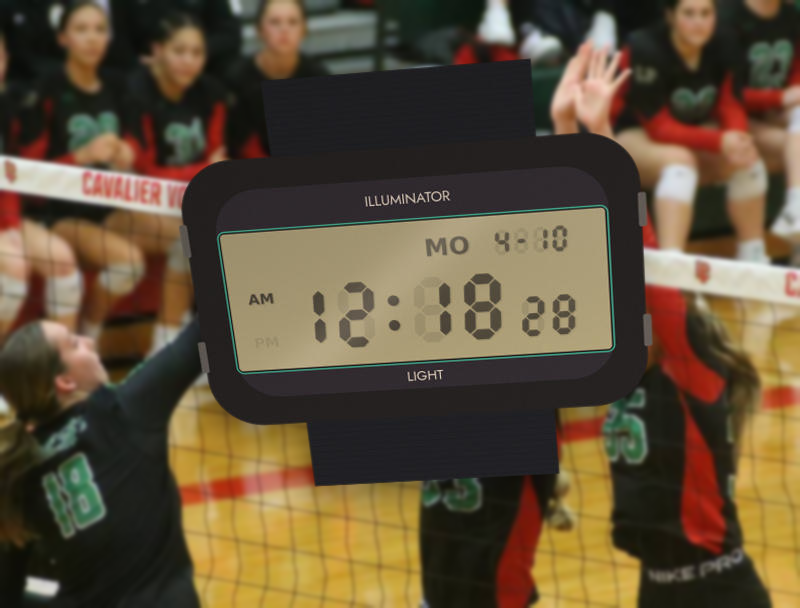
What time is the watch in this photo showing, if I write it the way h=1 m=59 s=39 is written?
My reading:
h=12 m=18 s=28
